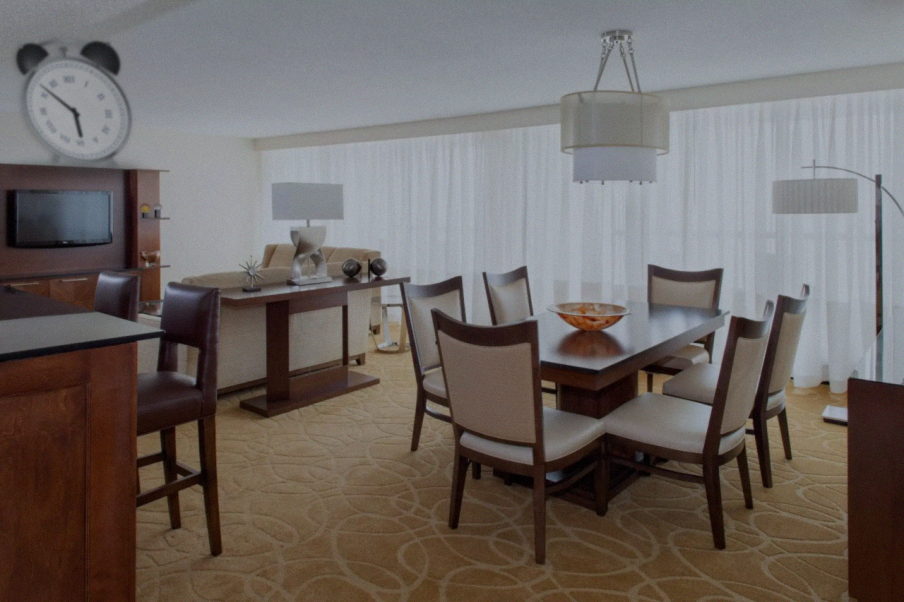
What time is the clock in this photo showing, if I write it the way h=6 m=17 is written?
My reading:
h=5 m=52
